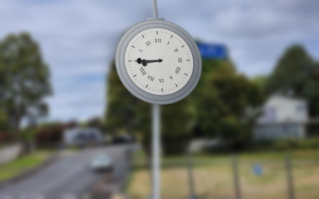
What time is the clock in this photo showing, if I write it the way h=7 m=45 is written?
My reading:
h=8 m=45
